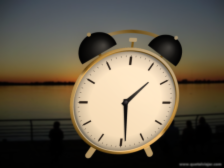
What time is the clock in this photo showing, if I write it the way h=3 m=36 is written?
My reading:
h=1 m=29
